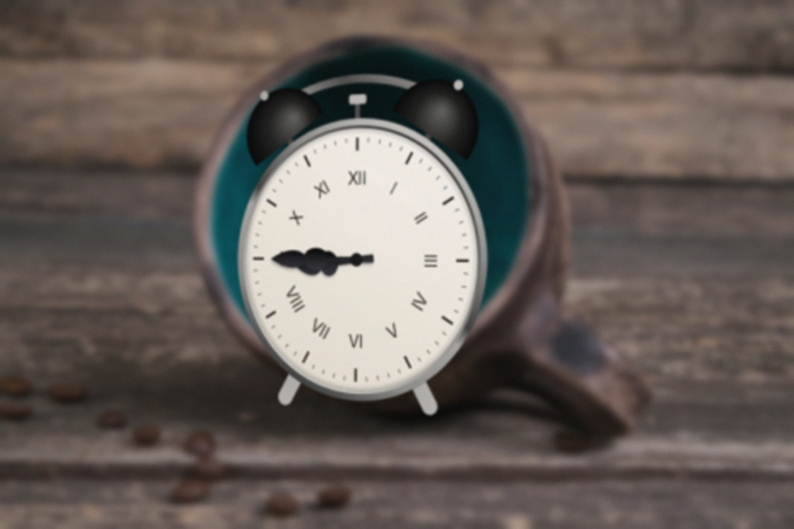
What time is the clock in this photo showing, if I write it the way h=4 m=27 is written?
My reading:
h=8 m=45
